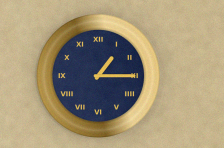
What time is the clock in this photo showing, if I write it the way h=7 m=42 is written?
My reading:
h=1 m=15
